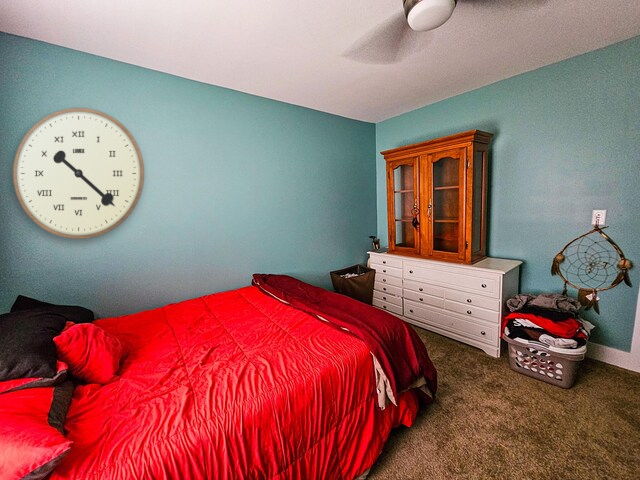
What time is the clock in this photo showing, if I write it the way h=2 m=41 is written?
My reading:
h=10 m=22
